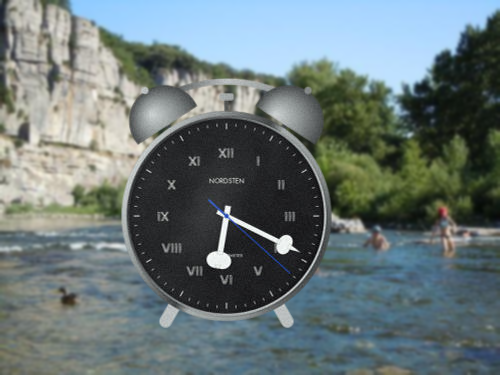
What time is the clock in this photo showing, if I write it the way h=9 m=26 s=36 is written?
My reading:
h=6 m=19 s=22
